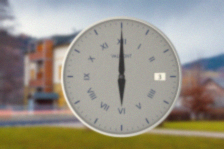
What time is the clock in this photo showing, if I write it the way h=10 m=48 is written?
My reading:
h=6 m=0
